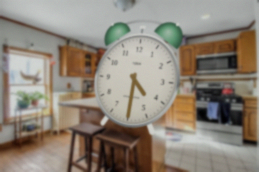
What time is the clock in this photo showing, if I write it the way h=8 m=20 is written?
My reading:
h=4 m=30
